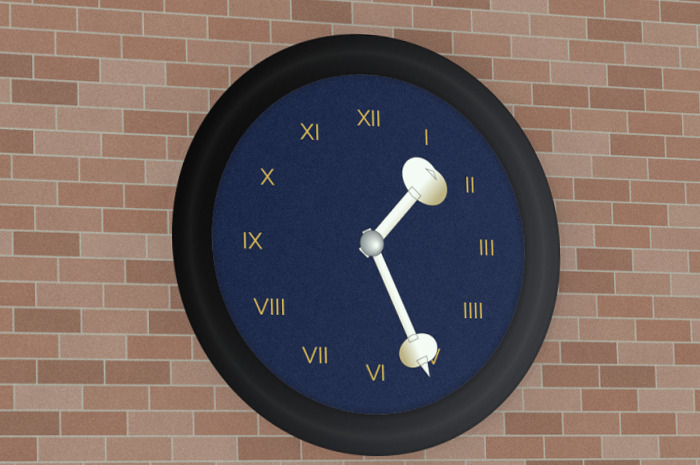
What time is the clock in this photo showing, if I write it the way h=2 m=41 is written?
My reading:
h=1 m=26
